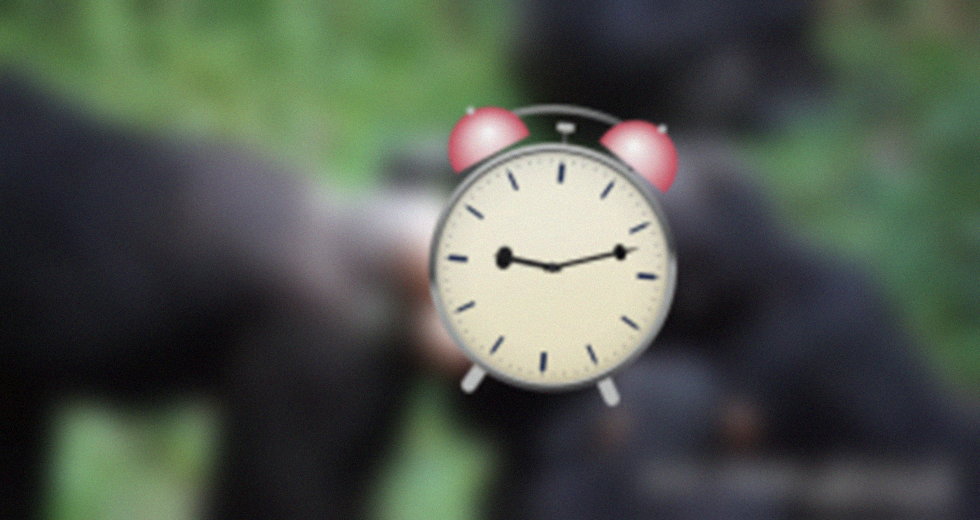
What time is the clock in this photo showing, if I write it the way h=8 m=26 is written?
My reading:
h=9 m=12
